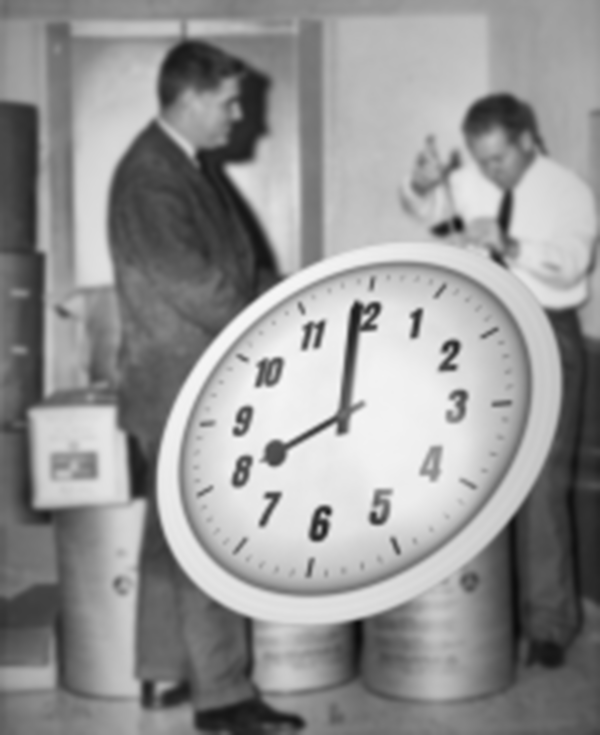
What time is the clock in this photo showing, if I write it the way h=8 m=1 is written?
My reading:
h=7 m=59
